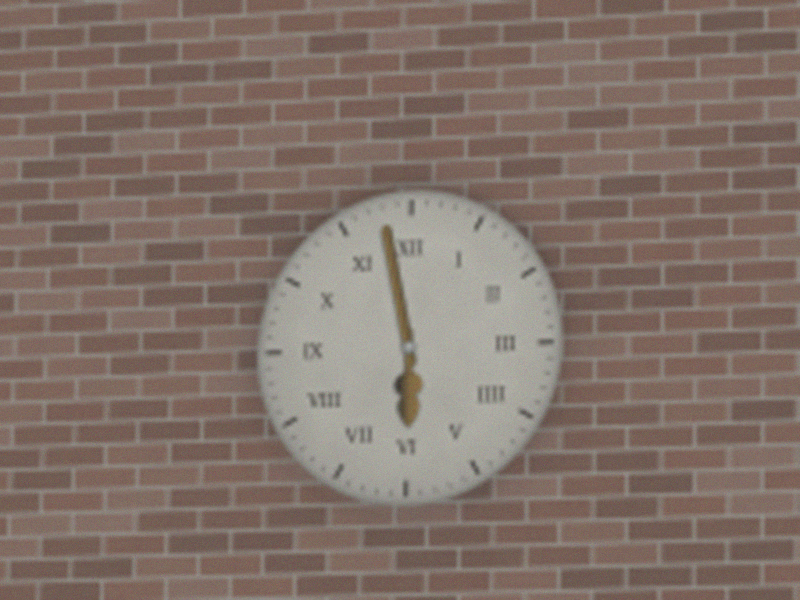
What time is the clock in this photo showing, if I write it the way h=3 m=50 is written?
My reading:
h=5 m=58
